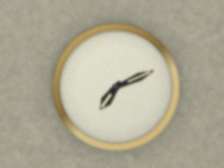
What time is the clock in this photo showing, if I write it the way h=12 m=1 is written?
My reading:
h=7 m=11
